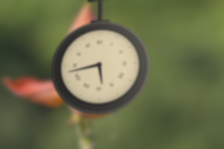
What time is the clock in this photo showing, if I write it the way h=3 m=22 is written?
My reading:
h=5 m=43
